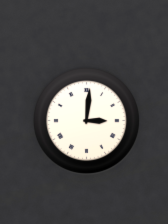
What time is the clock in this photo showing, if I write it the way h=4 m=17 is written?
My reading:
h=3 m=1
